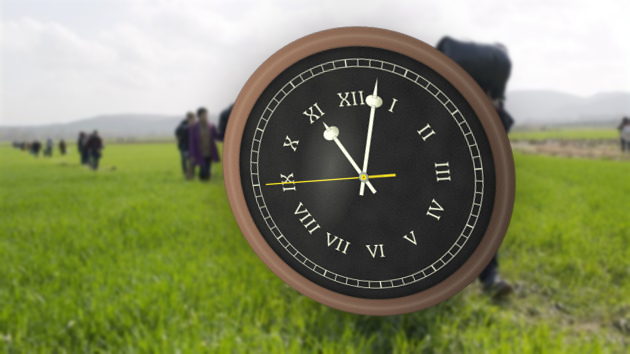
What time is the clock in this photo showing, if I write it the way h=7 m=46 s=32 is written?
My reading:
h=11 m=2 s=45
